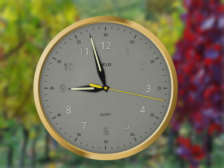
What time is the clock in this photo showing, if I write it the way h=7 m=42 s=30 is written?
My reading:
h=8 m=57 s=17
